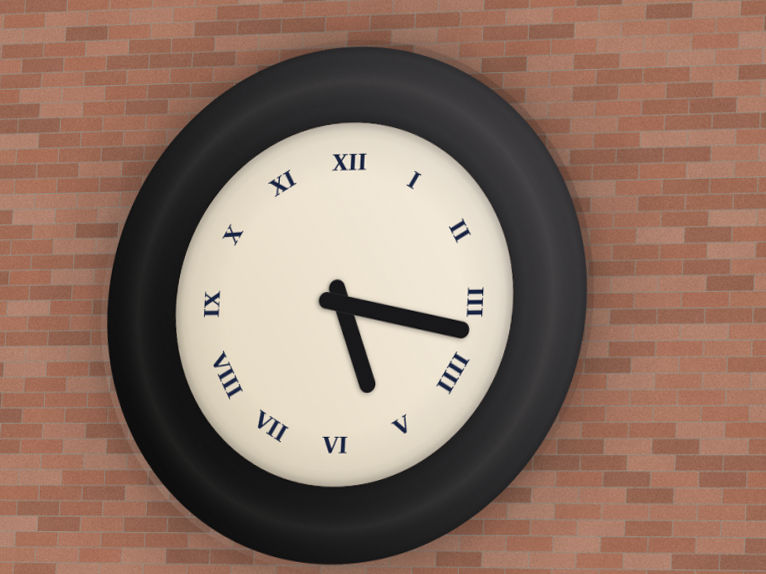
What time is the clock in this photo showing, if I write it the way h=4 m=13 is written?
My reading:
h=5 m=17
